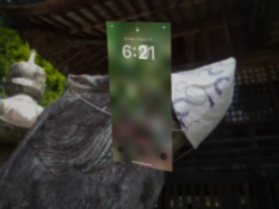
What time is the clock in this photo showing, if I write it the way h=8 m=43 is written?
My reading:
h=6 m=21
